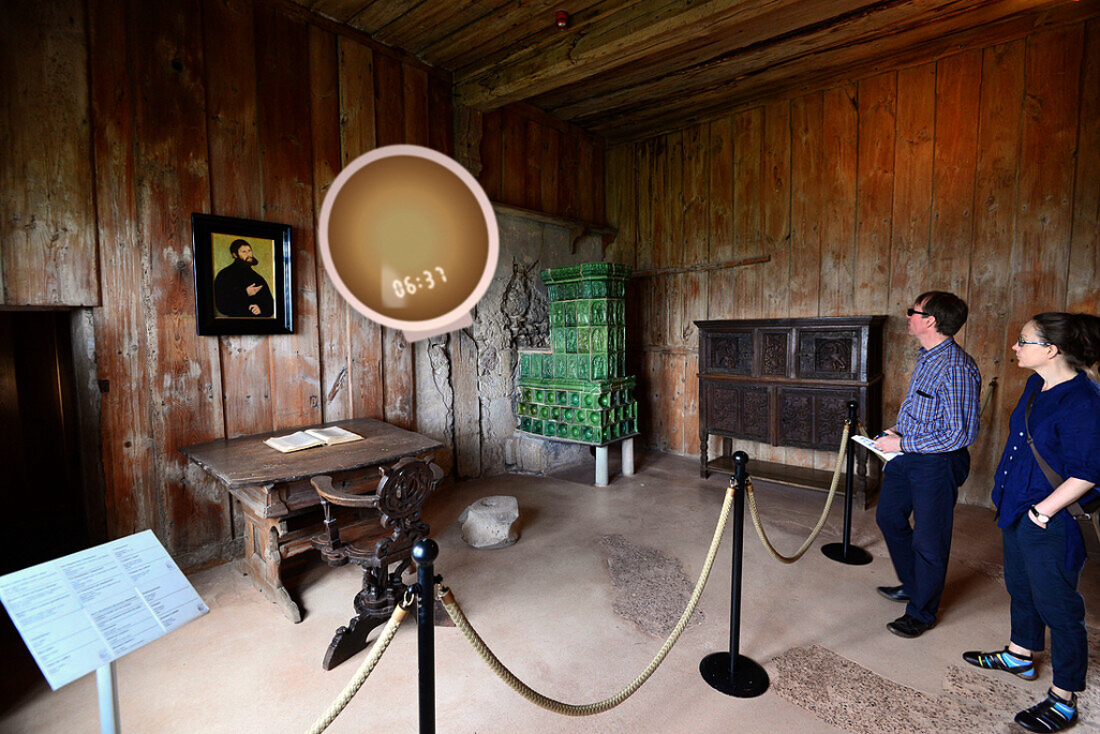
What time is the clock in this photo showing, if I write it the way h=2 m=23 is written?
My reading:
h=6 m=37
